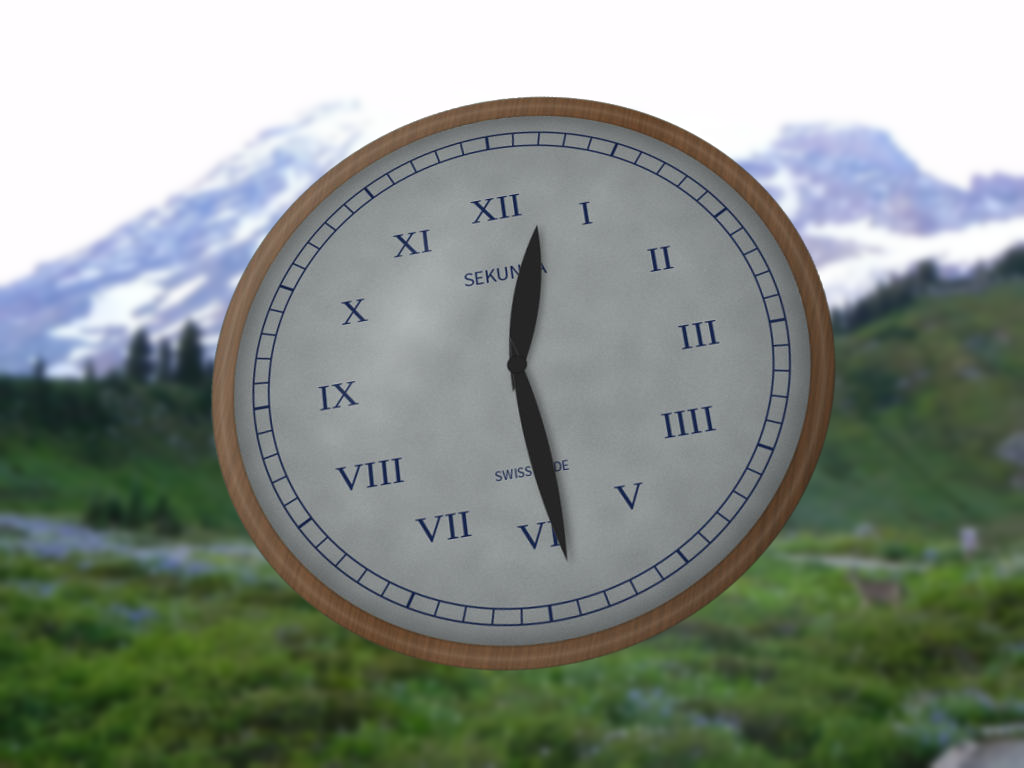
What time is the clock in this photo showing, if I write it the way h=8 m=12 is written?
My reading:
h=12 m=29
